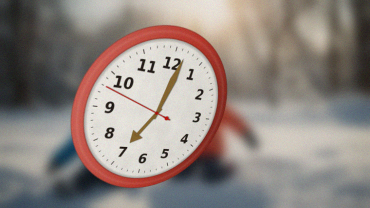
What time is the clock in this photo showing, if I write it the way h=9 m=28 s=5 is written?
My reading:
h=7 m=1 s=48
